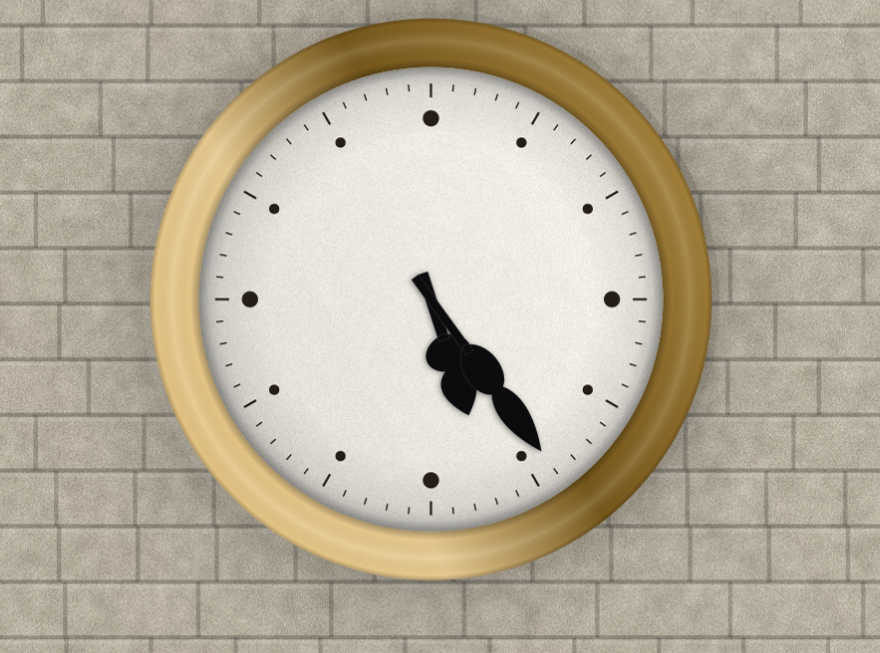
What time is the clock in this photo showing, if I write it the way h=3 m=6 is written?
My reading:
h=5 m=24
